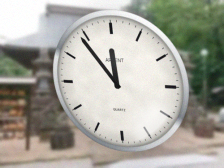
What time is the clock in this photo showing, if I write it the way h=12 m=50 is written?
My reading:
h=11 m=54
